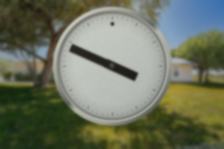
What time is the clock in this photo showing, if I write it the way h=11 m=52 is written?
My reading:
h=3 m=49
